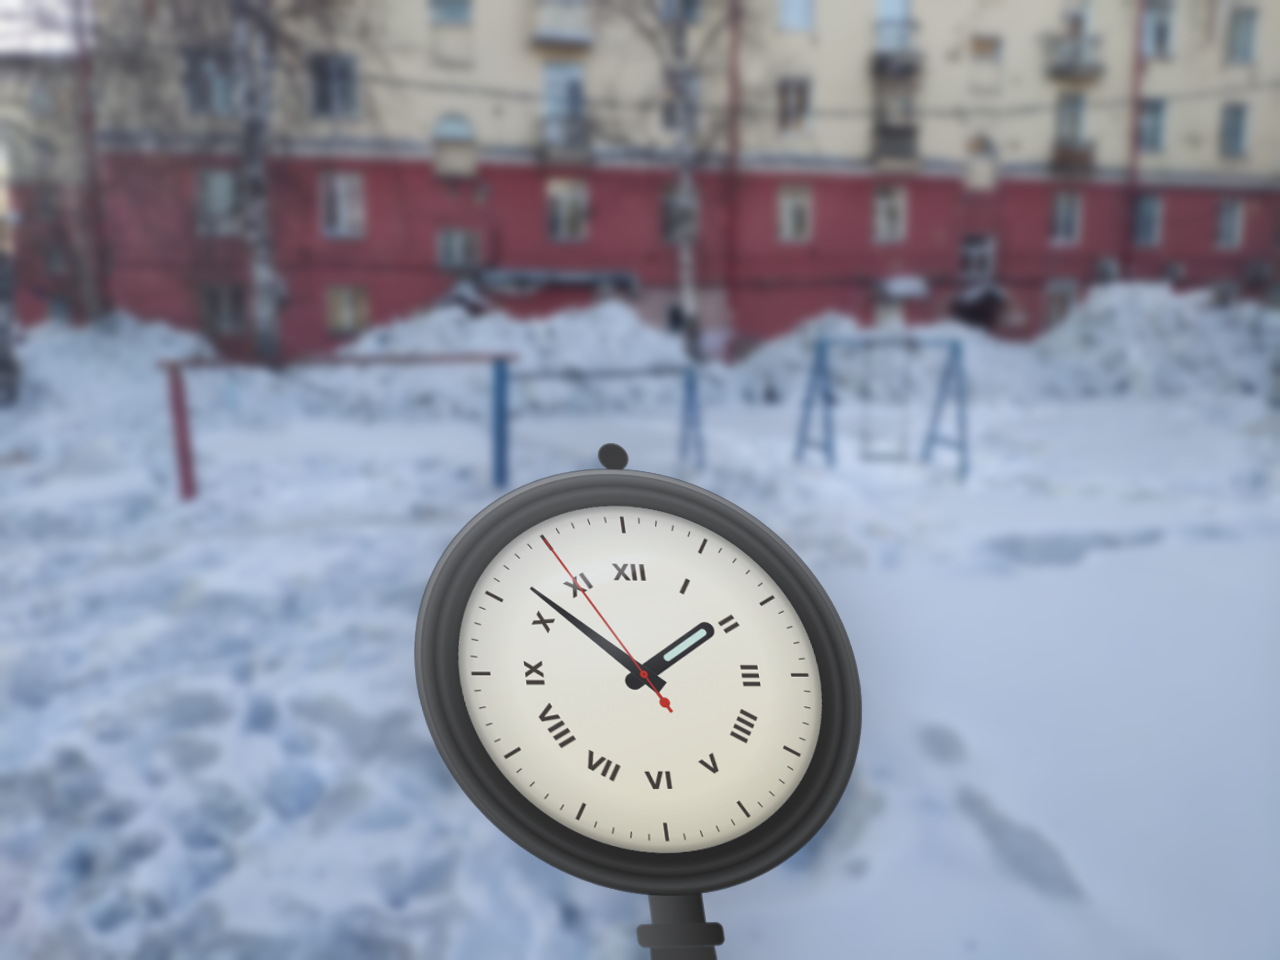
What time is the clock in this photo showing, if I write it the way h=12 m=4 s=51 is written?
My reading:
h=1 m=51 s=55
